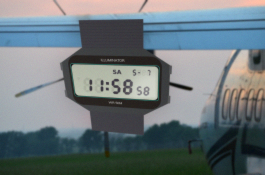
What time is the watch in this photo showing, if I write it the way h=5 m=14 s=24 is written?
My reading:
h=11 m=58 s=58
